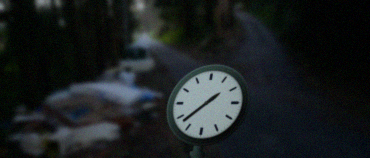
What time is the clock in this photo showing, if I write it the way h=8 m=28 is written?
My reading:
h=1 m=38
